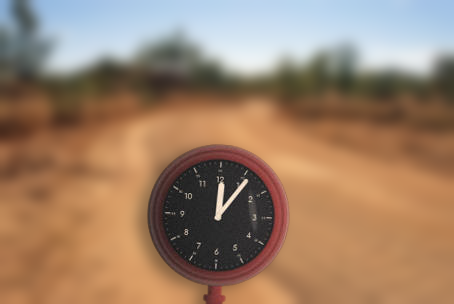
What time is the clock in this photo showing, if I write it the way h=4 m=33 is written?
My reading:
h=12 m=6
